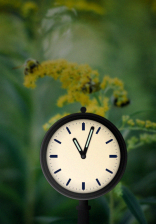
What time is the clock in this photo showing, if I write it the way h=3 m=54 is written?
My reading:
h=11 m=3
